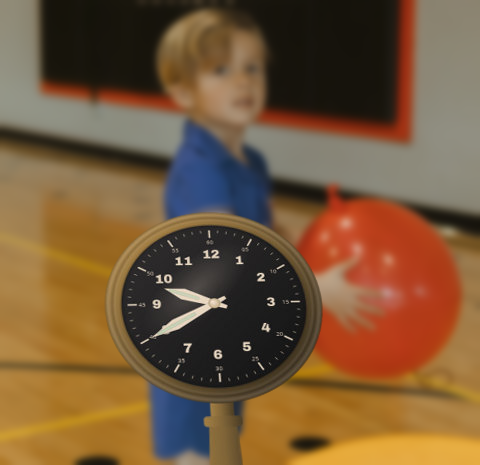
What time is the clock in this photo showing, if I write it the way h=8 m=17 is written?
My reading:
h=9 m=40
